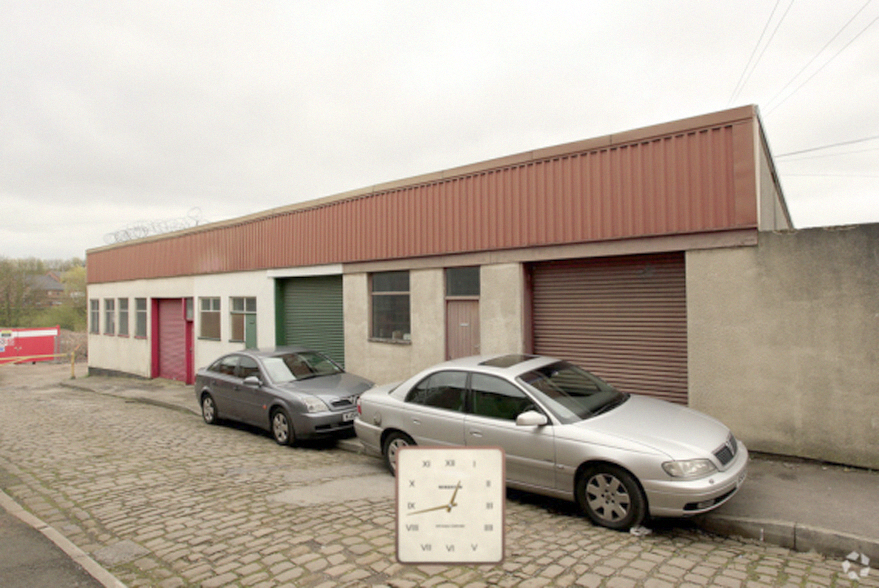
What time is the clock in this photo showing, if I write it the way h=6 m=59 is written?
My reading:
h=12 m=43
